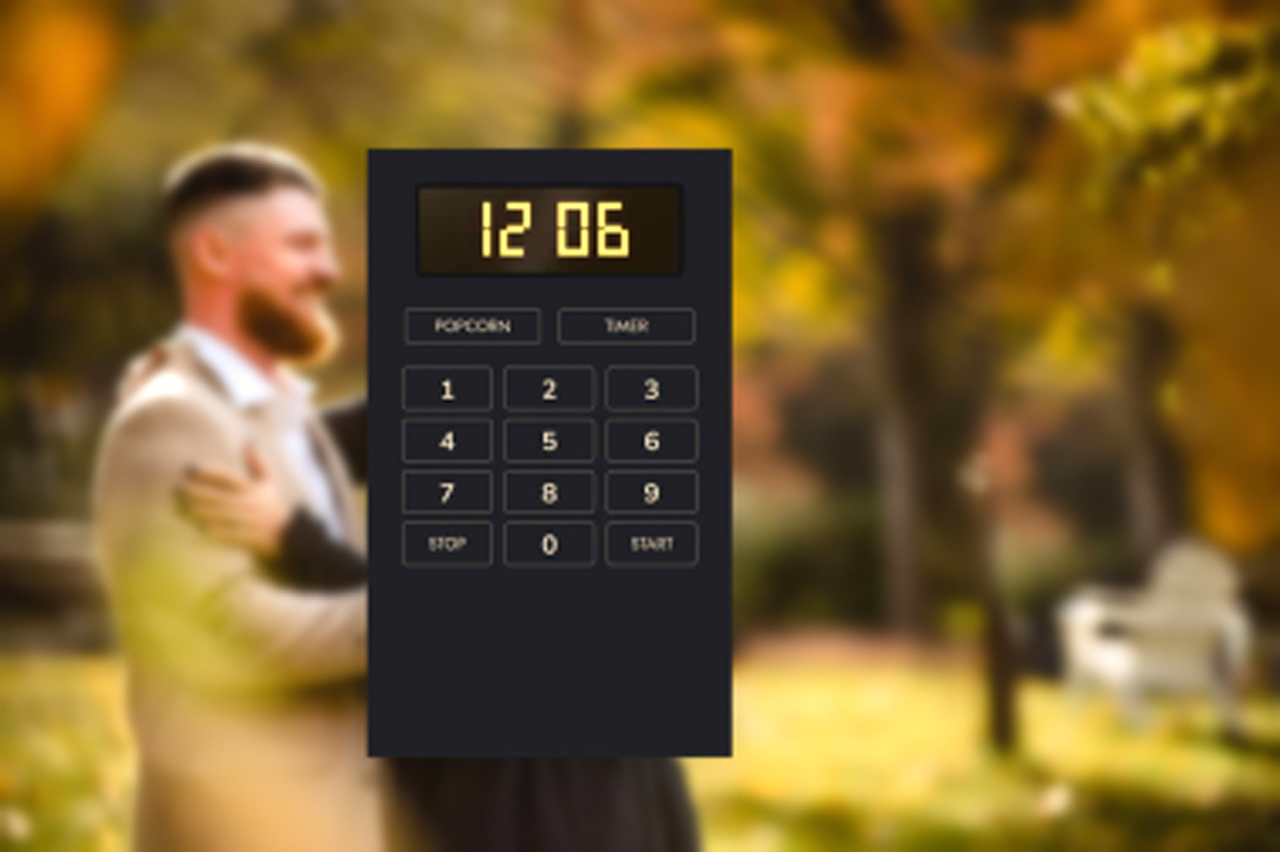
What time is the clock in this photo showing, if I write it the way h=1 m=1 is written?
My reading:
h=12 m=6
